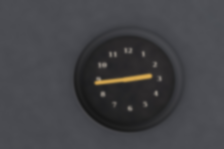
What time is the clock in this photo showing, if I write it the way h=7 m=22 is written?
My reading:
h=2 m=44
